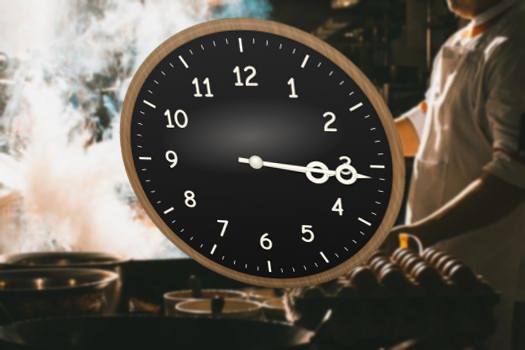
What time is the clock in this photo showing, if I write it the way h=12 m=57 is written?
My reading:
h=3 m=16
